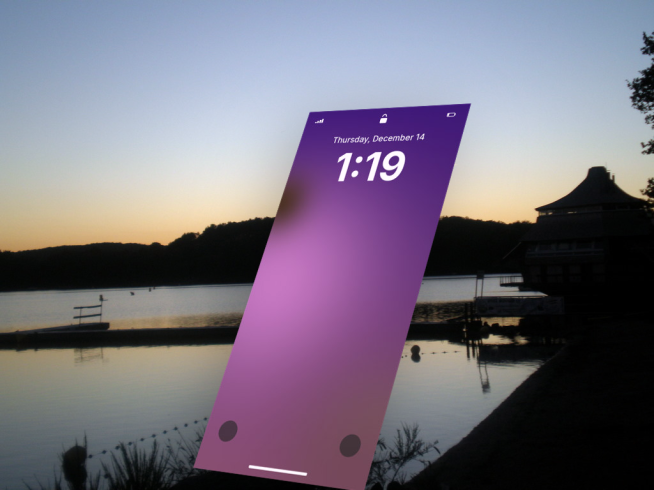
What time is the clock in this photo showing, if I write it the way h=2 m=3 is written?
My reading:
h=1 m=19
